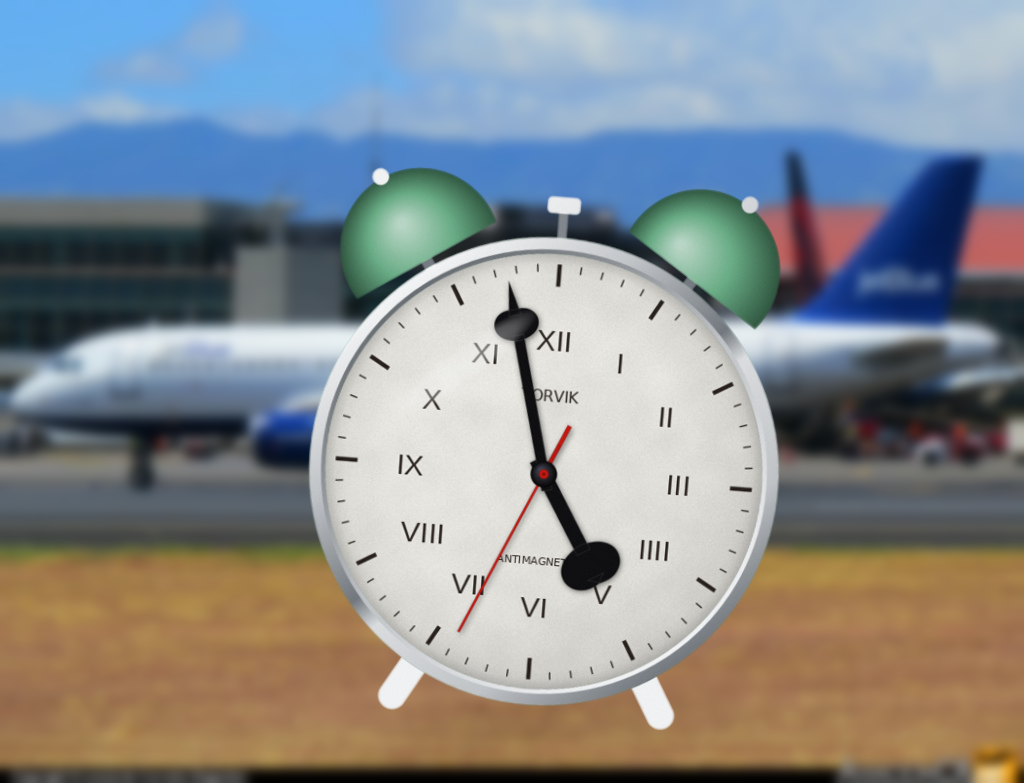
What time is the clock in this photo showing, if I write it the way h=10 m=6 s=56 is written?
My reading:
h=4 m=57 s=34
